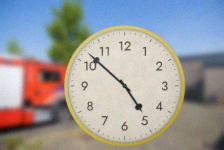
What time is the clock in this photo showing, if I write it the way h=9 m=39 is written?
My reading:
h=4 m=52
